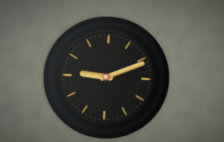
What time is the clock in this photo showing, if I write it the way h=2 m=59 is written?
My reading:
h=9 m=11
